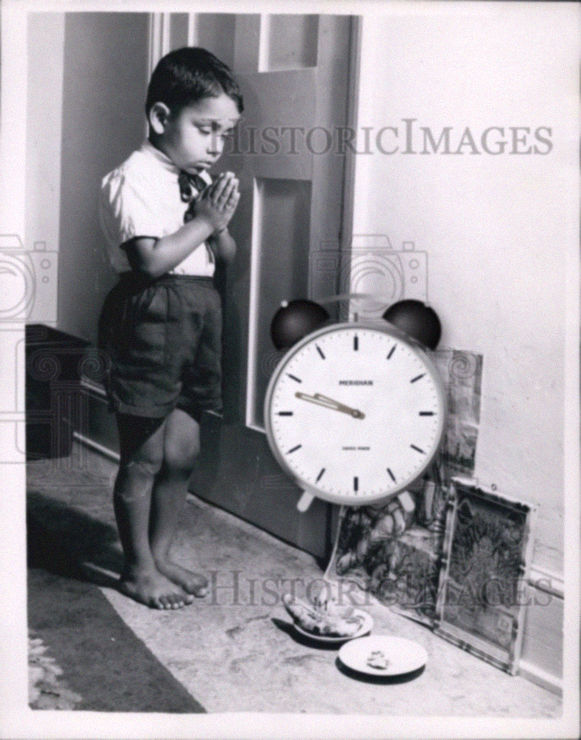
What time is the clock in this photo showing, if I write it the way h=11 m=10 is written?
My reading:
h=9 m=48
